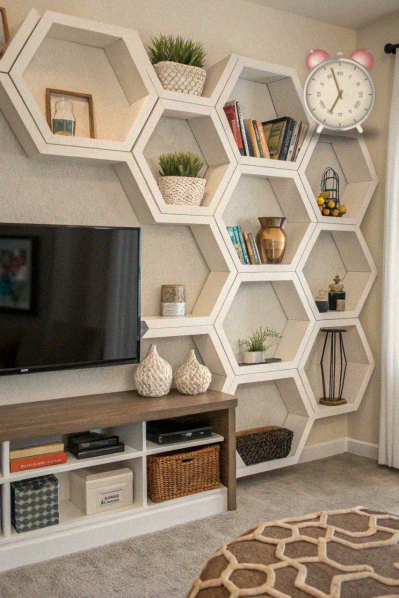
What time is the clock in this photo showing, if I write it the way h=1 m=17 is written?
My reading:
h=6 m=57
